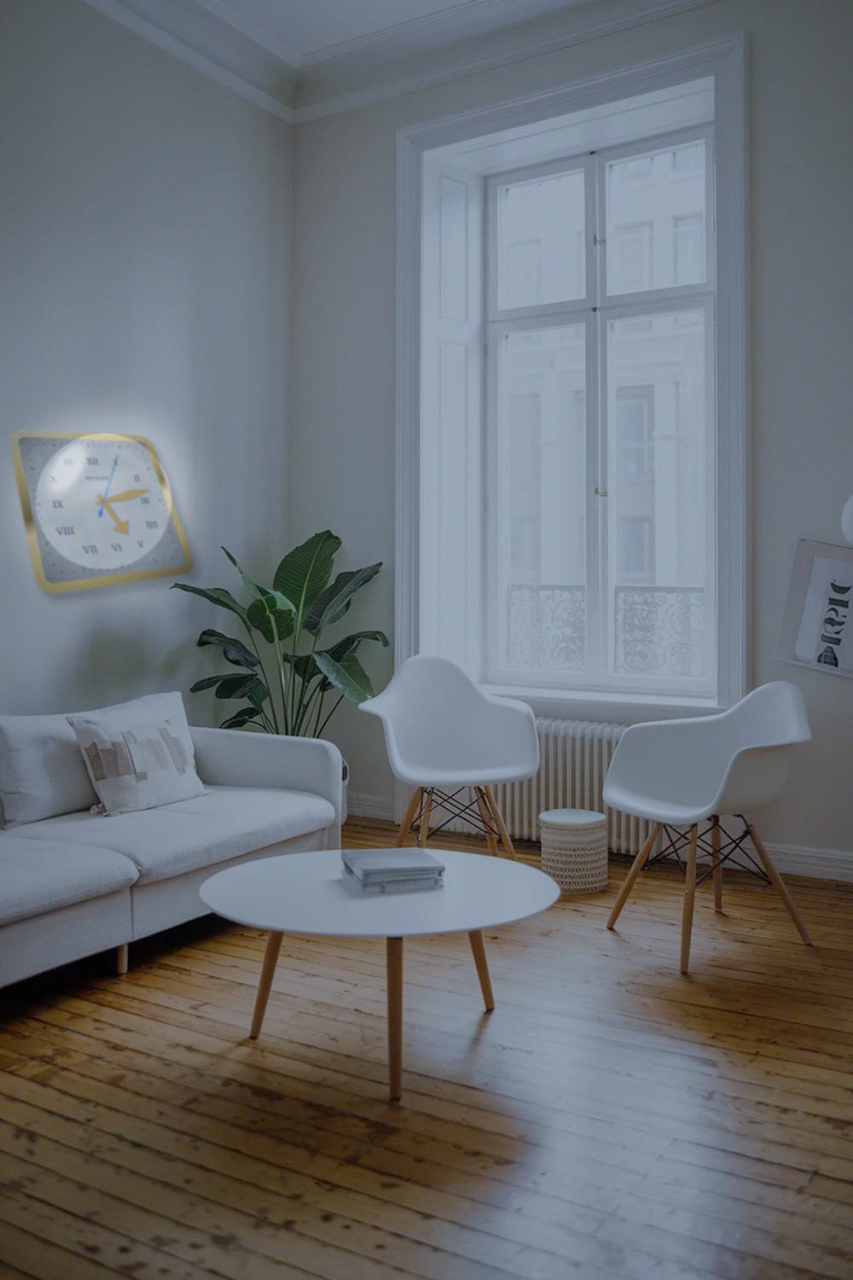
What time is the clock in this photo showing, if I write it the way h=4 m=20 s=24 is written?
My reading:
h=5 m=13 s=5
